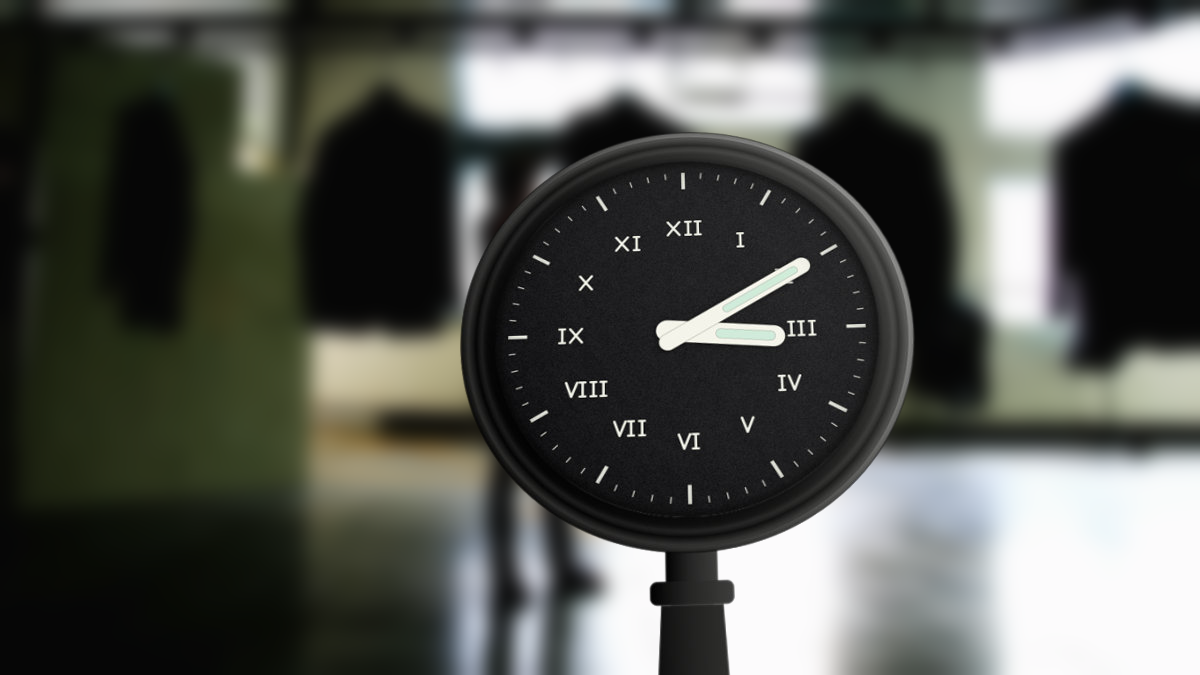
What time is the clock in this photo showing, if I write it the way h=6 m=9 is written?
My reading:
h=3 m=10
